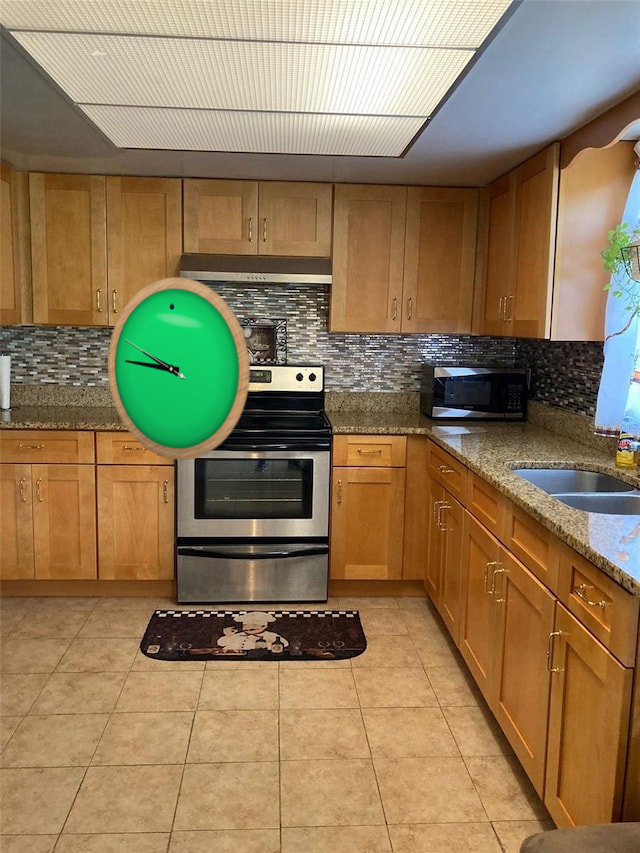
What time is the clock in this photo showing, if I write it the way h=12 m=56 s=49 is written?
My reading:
h=9 m=45 s=49
